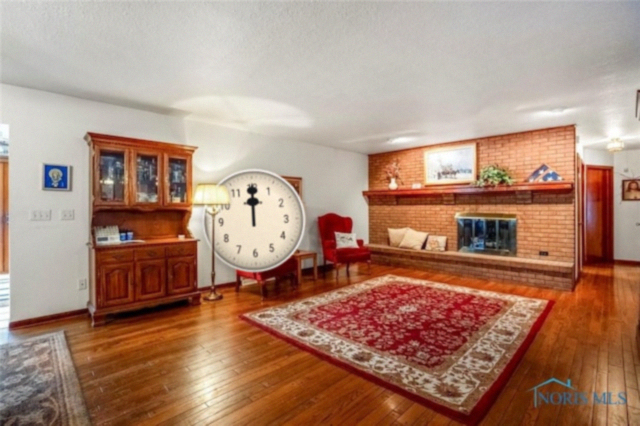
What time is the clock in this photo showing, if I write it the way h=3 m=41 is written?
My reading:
h=12 m=0
